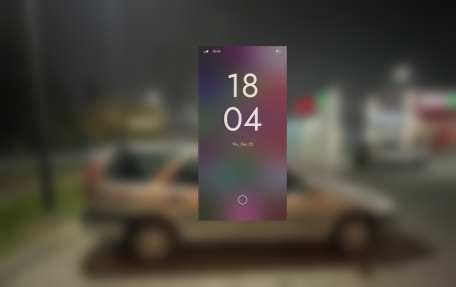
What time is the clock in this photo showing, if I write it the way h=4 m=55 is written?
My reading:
h=18 m=4
